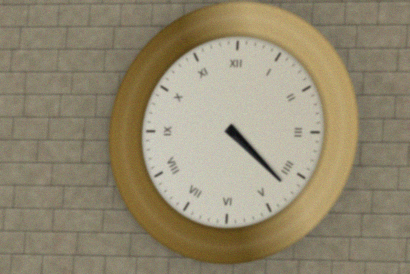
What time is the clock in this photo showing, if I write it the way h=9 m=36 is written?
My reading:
h=4 m=22
